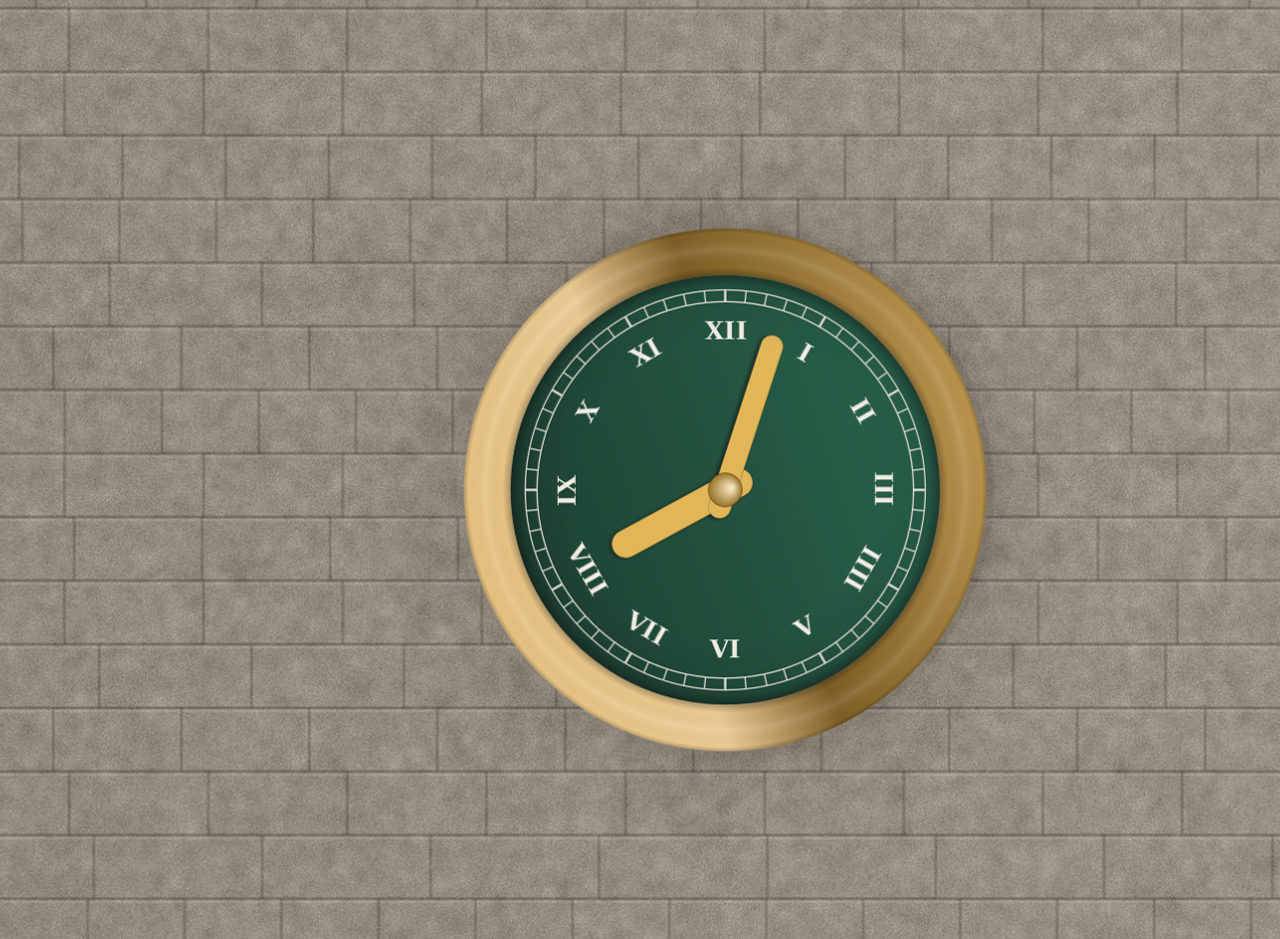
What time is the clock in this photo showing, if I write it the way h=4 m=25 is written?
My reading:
h=8 m=3
